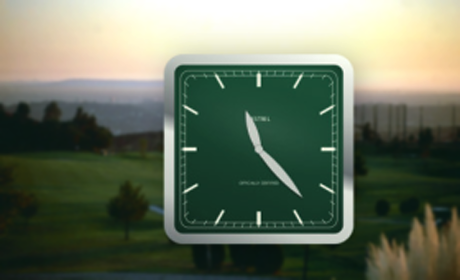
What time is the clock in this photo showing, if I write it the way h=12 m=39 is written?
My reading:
h=11 m=23
